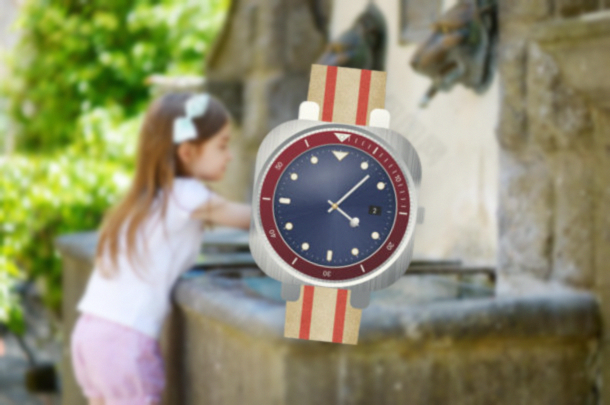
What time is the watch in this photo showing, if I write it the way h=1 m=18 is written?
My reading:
h=4 m=7
